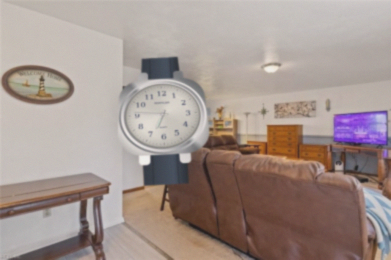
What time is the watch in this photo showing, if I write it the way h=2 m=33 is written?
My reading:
h=6 m=46
